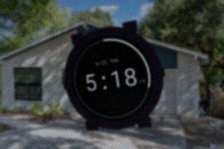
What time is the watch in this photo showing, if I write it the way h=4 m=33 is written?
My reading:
h=5 m=18
